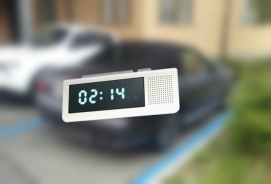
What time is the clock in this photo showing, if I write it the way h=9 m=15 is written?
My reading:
h=2 m=14
